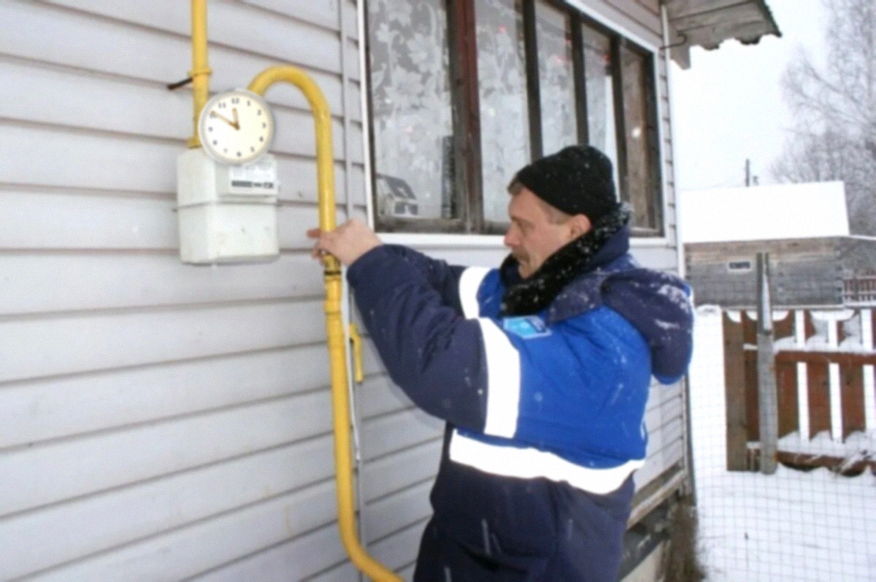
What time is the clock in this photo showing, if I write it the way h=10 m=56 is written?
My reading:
h=11 m=51
